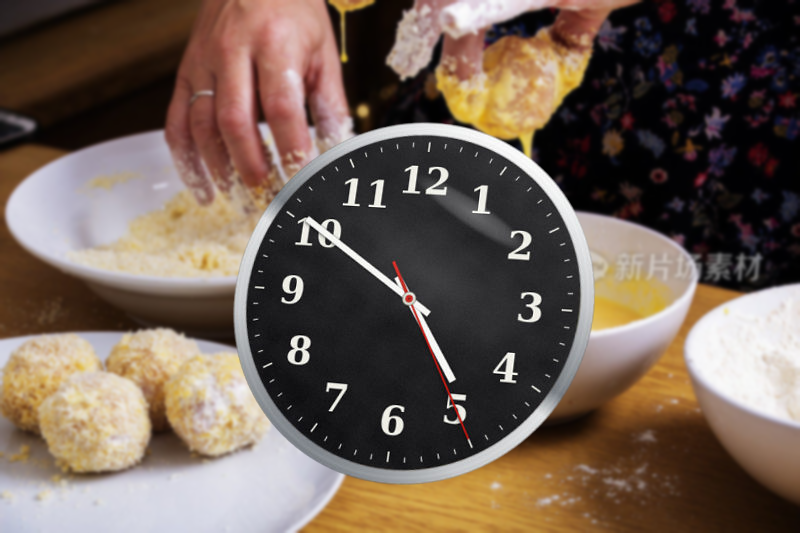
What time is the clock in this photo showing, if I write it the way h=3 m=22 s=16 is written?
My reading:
h=4 m=50 s=25
